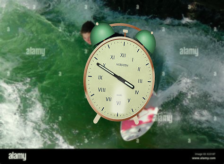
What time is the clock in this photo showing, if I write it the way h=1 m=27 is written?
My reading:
h=3 m=49
